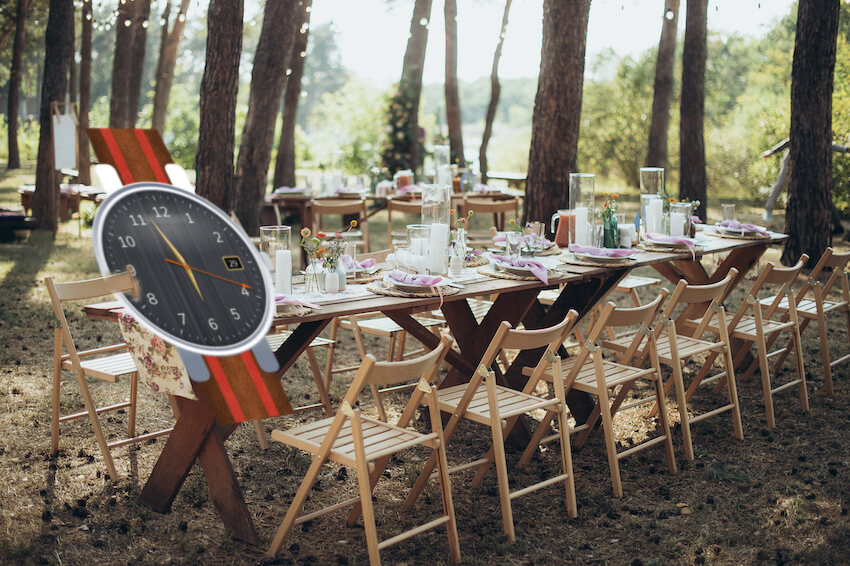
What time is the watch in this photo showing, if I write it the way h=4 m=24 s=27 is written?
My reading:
h=5 m=57 s=19
